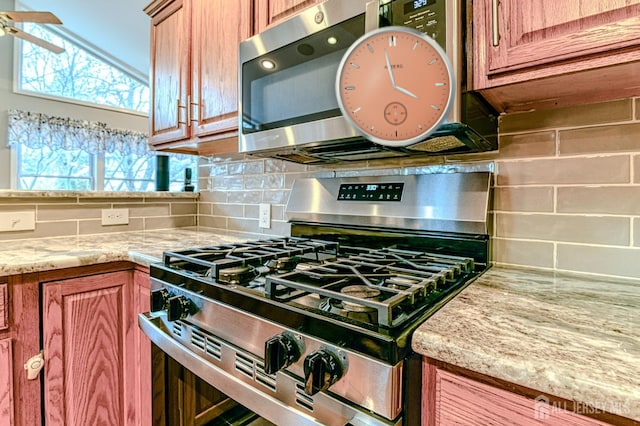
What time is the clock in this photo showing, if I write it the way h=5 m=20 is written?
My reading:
h=3 m=58
